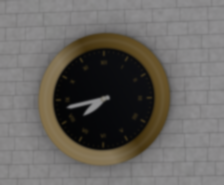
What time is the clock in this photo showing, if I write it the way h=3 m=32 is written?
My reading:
h=7 m=43
